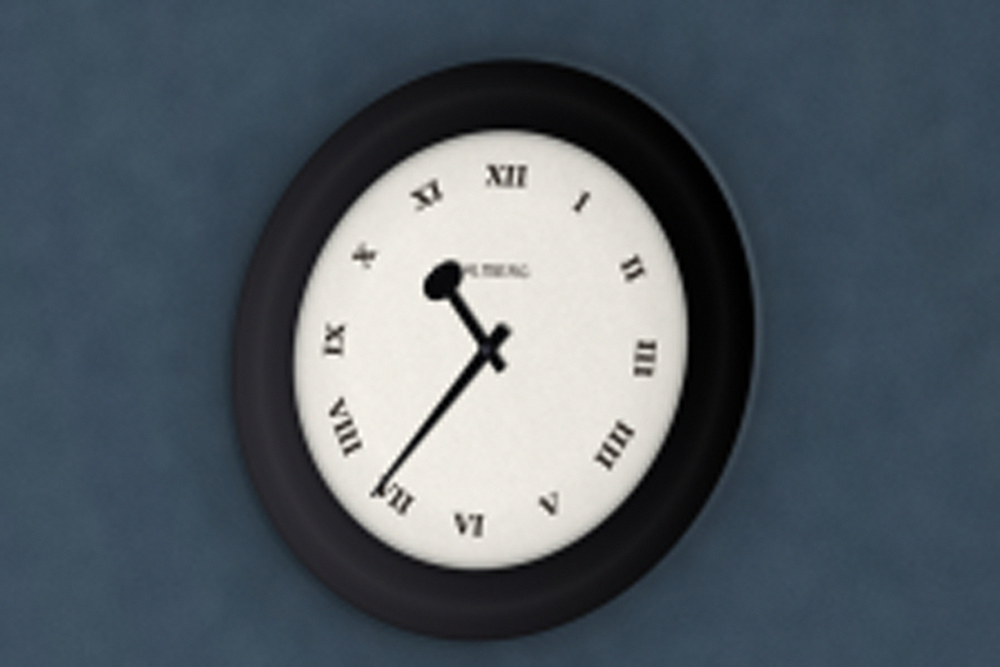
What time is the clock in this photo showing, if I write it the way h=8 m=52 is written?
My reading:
h=10 m=36
